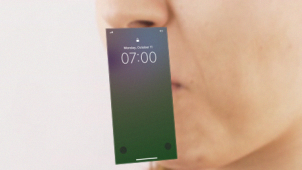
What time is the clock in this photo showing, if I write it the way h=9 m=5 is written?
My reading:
h=7 m=0
